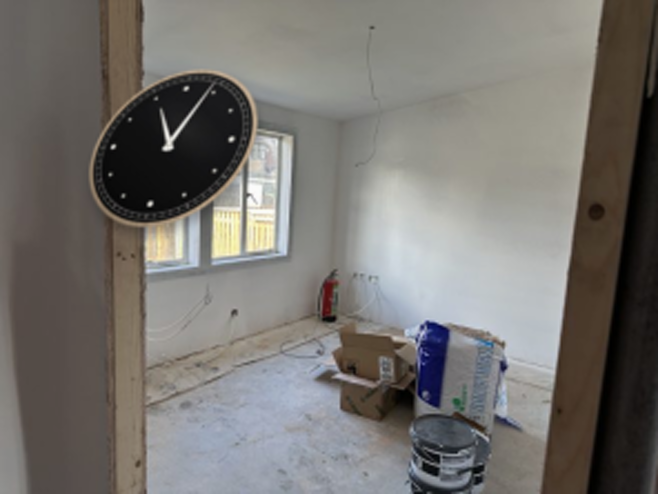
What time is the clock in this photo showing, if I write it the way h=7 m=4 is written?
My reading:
h=11 m=4
